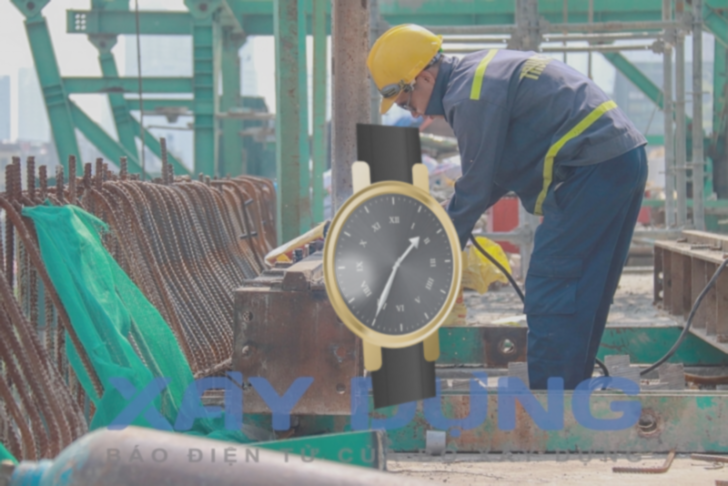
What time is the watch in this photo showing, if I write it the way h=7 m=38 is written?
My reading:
h=1 m=35
